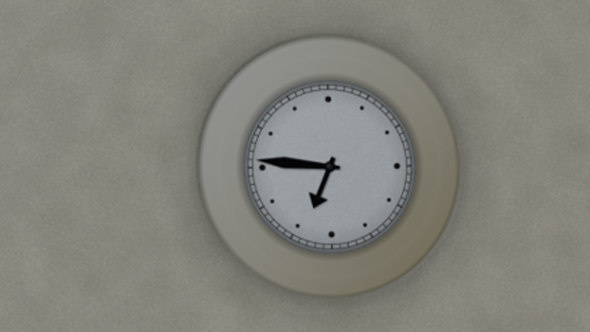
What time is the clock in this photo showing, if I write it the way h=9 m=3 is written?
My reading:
h=6 m=46
